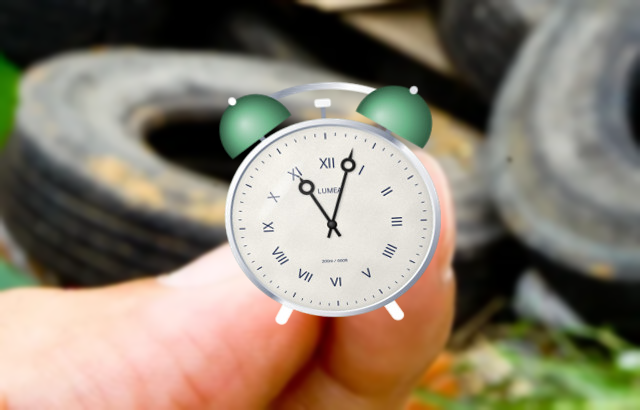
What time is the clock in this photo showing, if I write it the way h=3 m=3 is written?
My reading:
h=11 m=3
